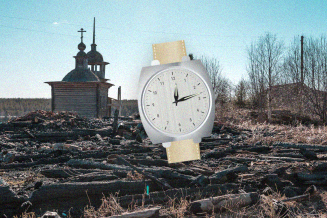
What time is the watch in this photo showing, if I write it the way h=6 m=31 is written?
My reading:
h=12 m=13
